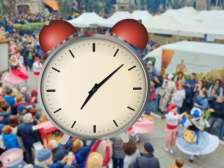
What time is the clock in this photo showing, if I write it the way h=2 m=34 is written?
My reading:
h=7 m=8
